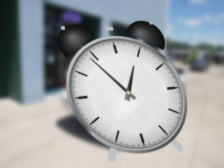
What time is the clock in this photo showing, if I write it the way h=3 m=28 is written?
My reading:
h=12 m=54
